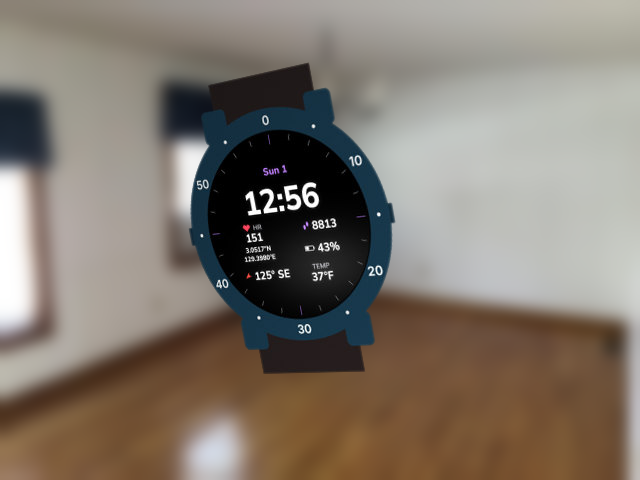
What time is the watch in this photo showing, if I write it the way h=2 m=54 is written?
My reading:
h=12 m=56
